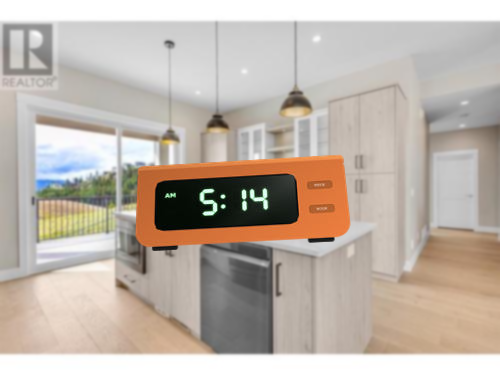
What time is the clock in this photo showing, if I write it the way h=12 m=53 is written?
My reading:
h=5 m=14
